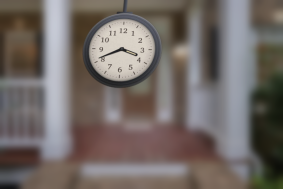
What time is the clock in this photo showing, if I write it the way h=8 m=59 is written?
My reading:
h=3 m=41
